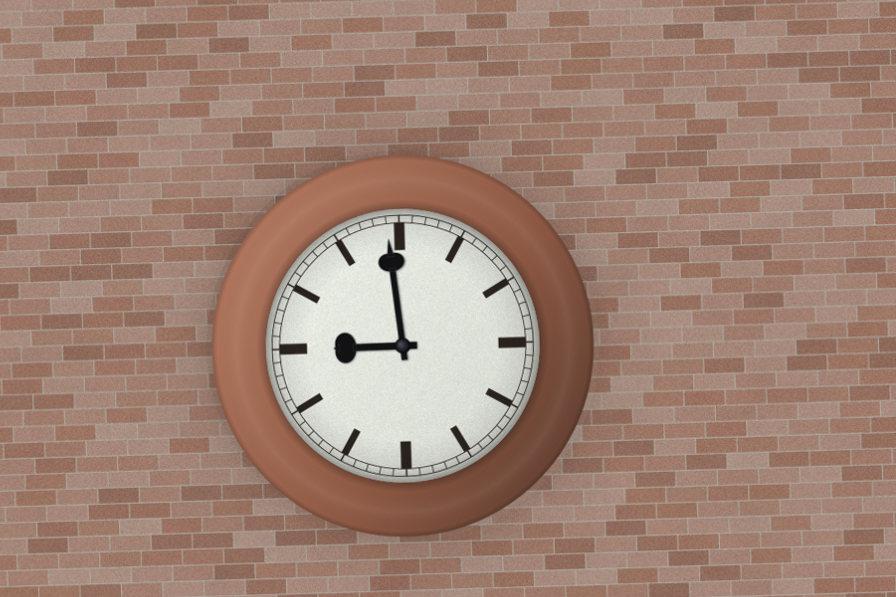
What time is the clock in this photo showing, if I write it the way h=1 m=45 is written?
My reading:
h=8 m=59
